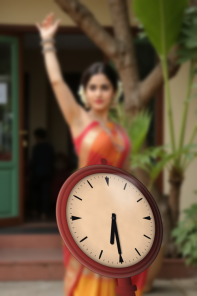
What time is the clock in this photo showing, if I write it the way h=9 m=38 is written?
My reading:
h=6 m=30
